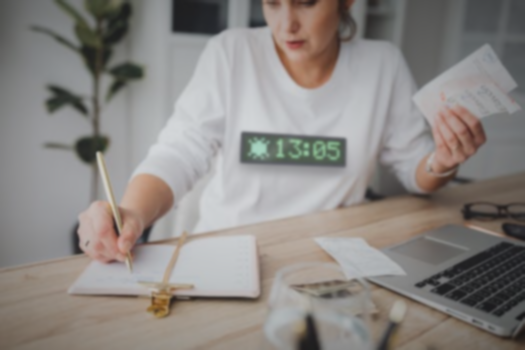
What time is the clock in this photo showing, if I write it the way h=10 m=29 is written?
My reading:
h=13 m=5
